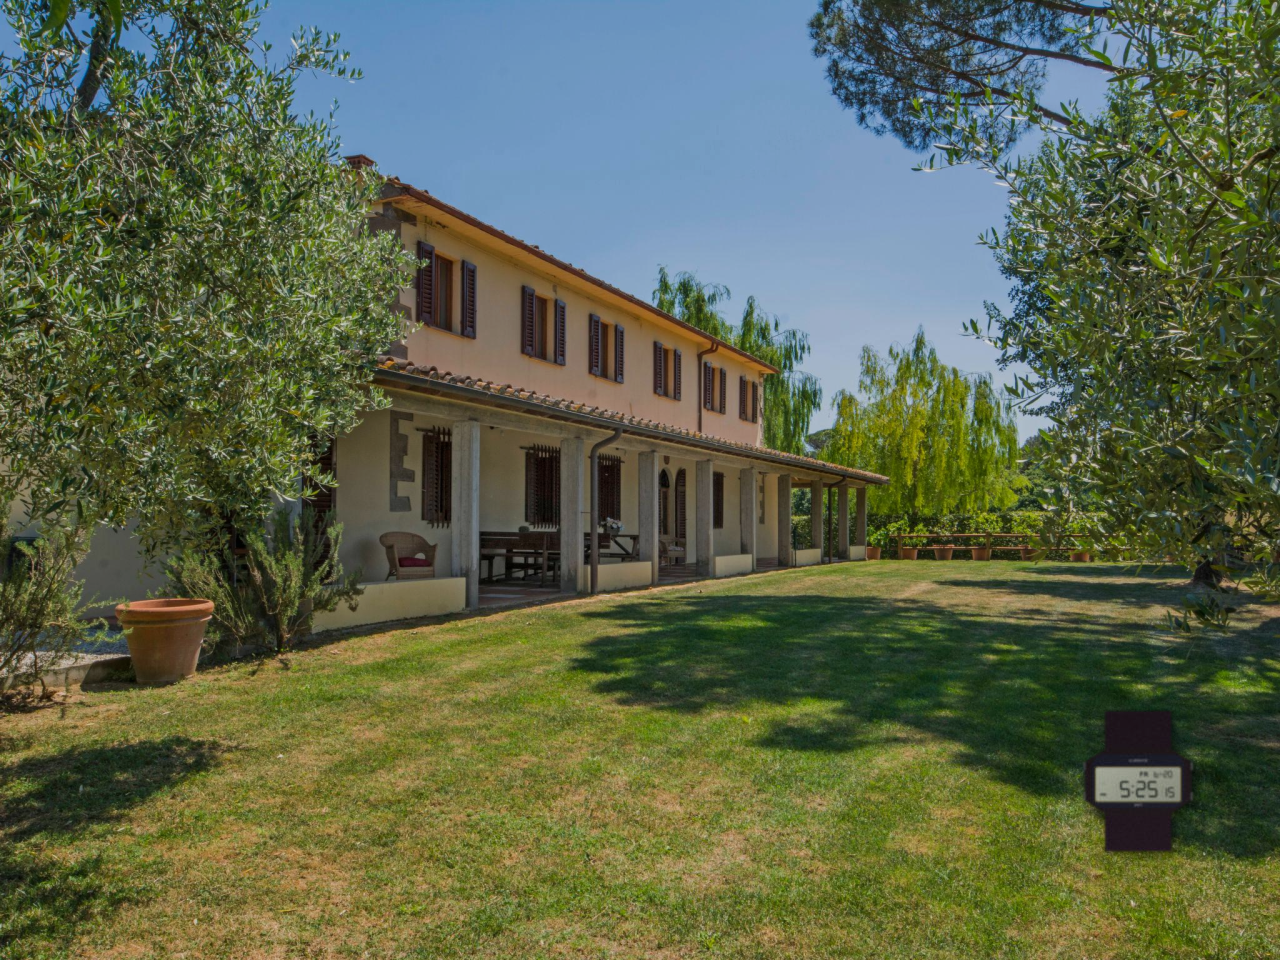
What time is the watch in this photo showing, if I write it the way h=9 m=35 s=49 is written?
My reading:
h=5 m=25 s=15
